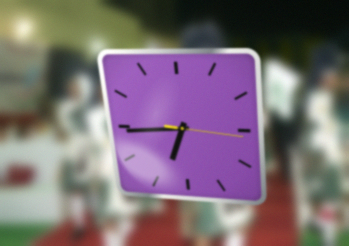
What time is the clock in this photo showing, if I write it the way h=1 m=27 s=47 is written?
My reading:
h=6 m=44 s=16
